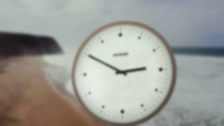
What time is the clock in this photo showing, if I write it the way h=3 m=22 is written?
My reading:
h=2 m=50
